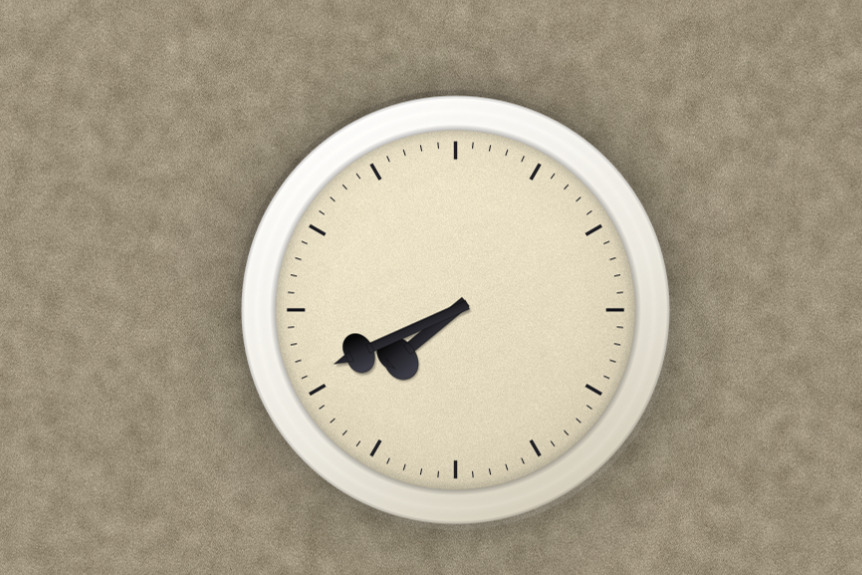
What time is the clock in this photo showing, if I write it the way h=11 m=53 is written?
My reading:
h=7 m=41
